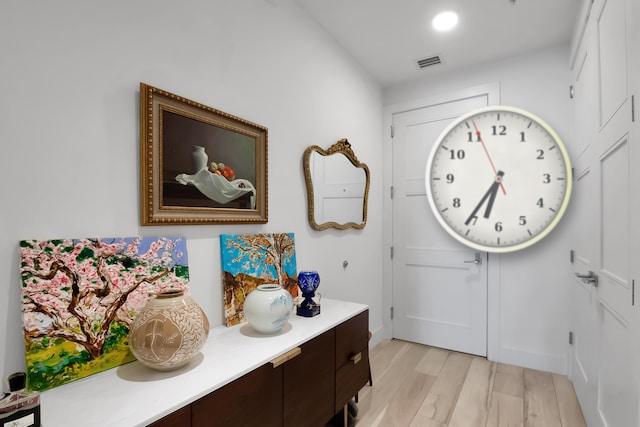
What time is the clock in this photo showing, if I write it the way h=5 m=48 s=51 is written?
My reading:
h=6 m=35 s=56
